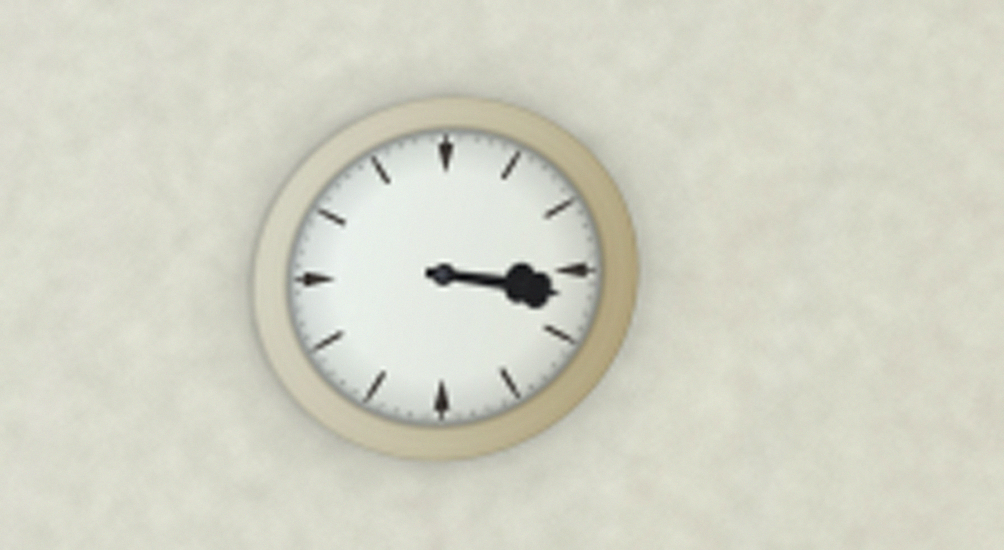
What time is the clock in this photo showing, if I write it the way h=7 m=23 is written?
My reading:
h=3 m=17
